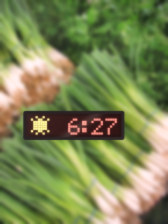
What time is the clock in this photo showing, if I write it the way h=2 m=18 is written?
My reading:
h=6 m=27
